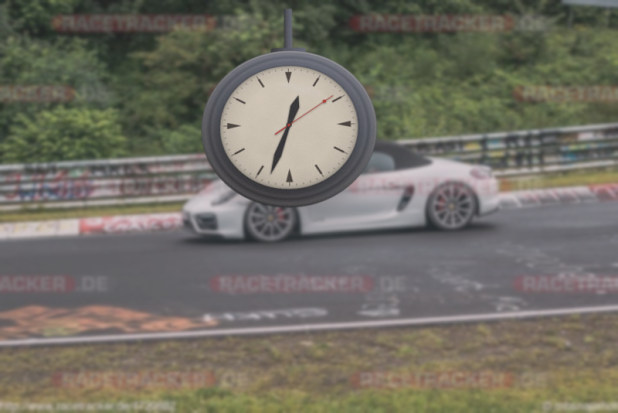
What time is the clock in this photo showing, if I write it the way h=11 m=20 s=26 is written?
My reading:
h=12 m=33 s=9
